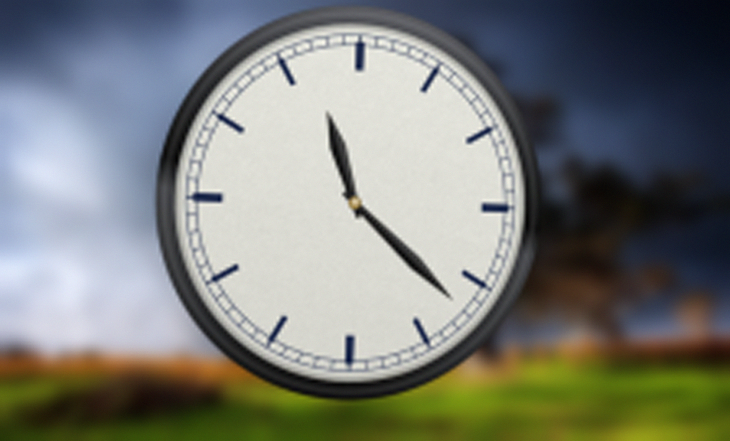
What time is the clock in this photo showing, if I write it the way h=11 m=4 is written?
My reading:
h=11 m=22
